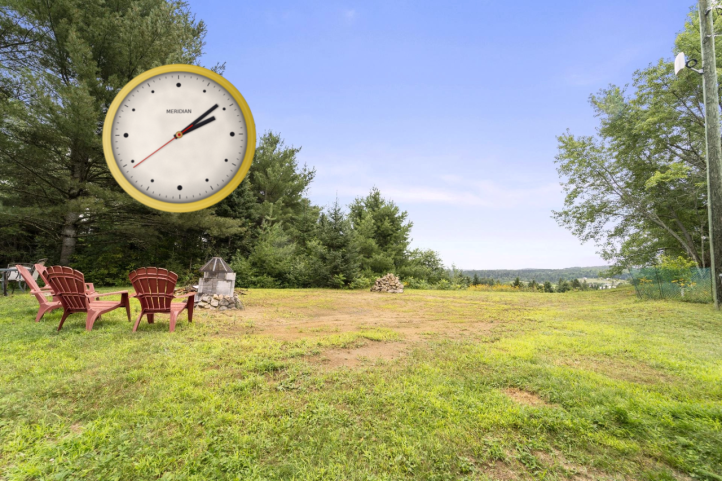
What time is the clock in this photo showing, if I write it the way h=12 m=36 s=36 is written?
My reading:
h=2 m=8 s=39
